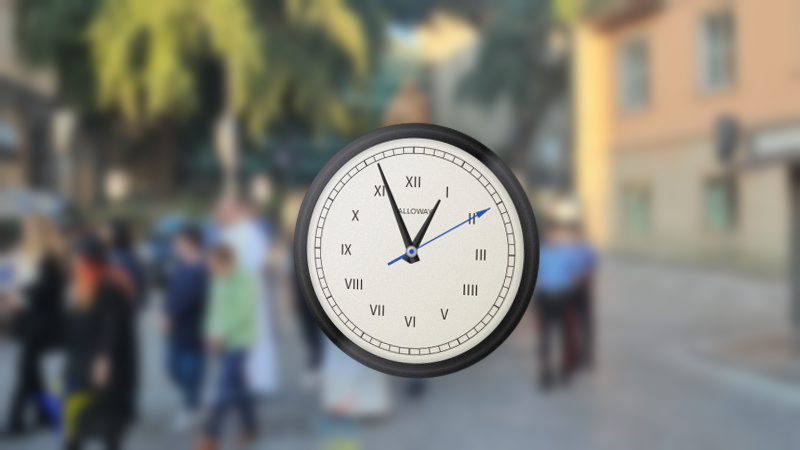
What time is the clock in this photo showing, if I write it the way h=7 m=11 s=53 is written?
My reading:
h=12 m=56 s=10
